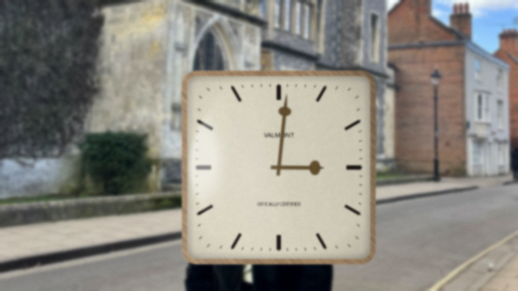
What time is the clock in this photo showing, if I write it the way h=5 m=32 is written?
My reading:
h=3 m=1
